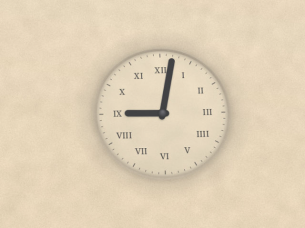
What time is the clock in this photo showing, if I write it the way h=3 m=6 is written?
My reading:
h=9 m=2
